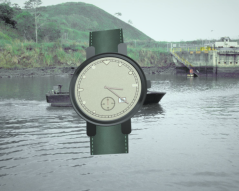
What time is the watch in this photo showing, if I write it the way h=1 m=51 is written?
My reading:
h=3 m=22
